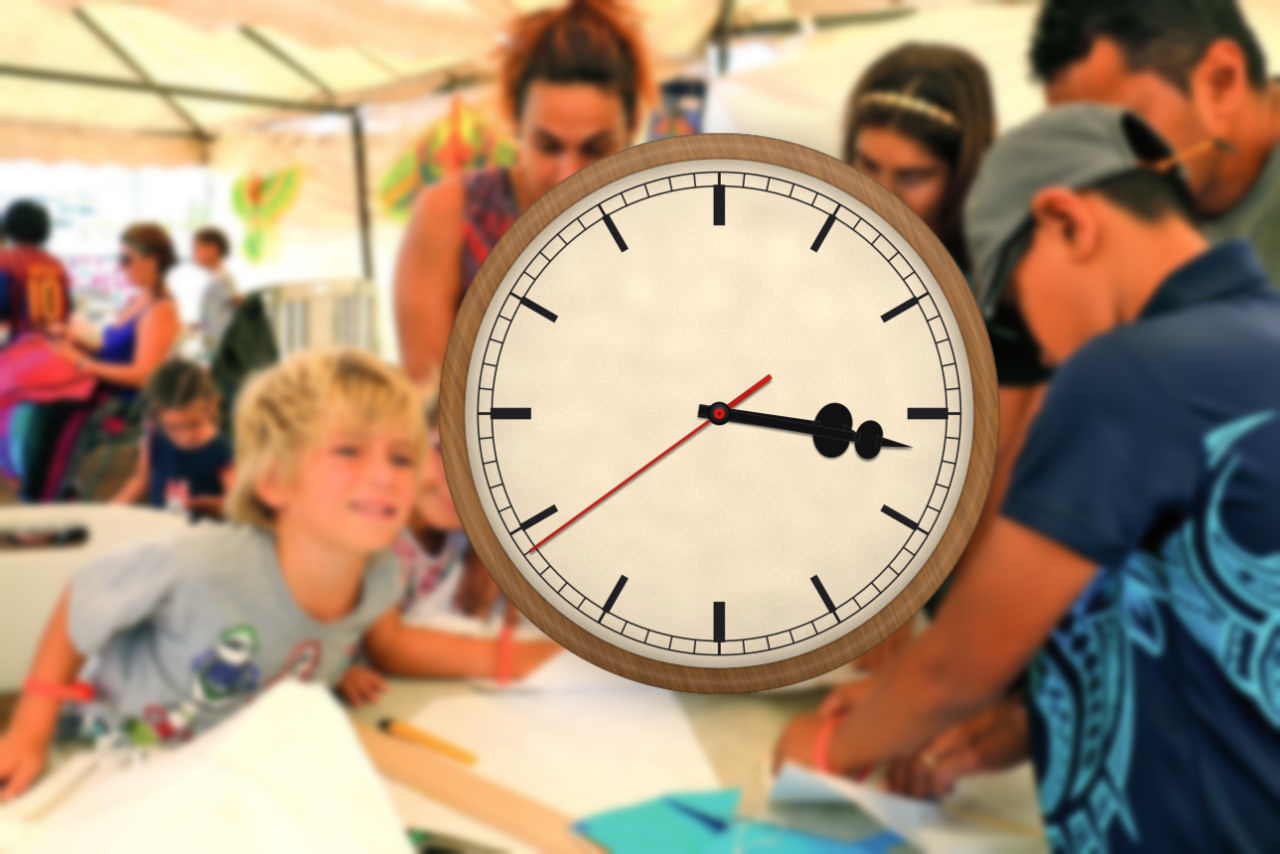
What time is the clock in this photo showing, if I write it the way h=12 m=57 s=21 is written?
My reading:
h=3 m=16 s=39
